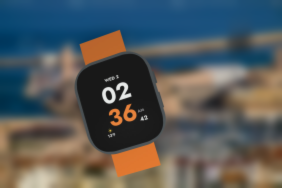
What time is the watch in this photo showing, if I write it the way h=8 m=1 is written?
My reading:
h=2 m=36
